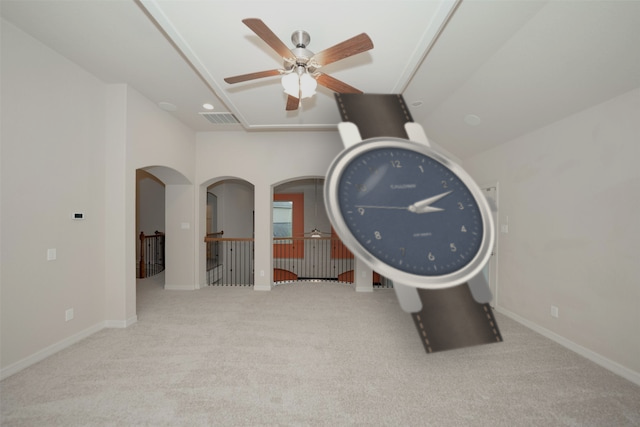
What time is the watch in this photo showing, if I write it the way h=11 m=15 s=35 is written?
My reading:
h=3 m=11 s=46
